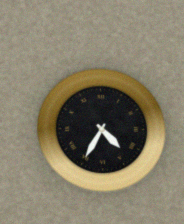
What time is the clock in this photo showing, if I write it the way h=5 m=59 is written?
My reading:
h=4 m=35
